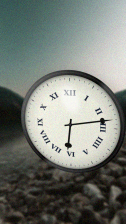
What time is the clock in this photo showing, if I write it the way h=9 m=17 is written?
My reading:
h=6 m=13
